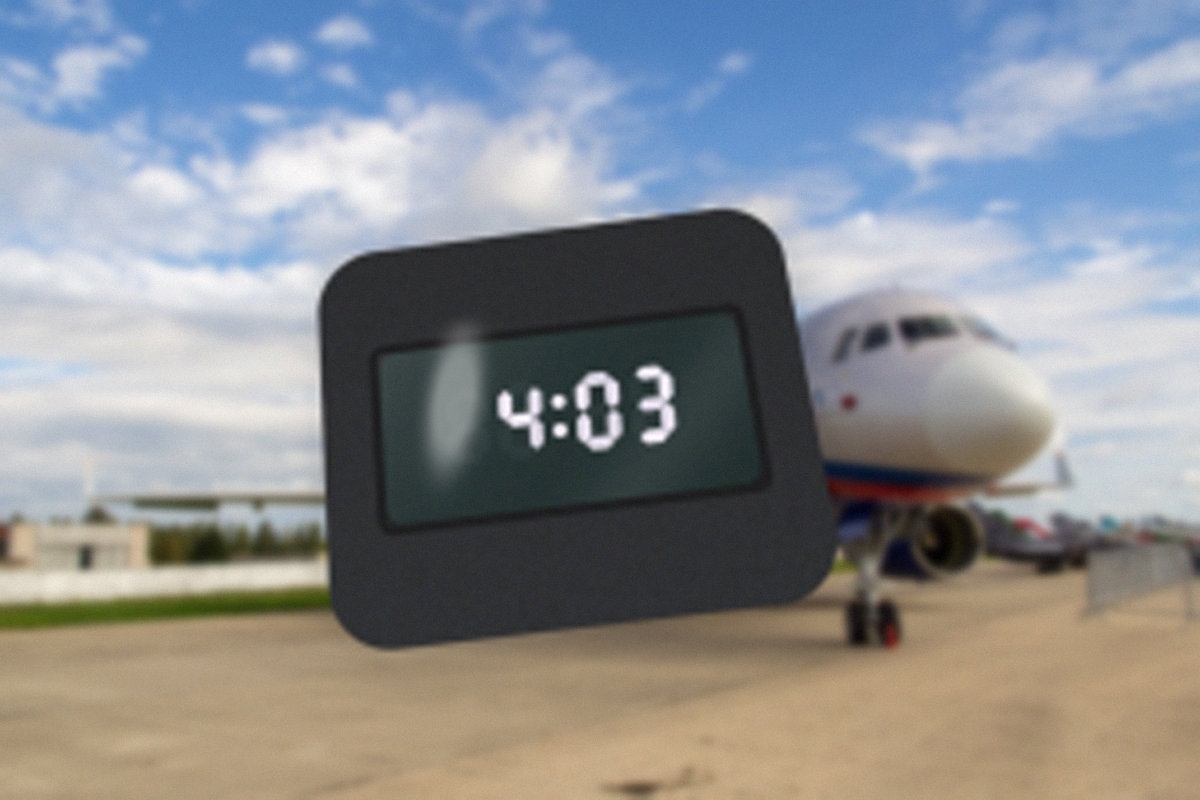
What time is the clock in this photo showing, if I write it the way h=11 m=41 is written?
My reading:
h=4 m=3
